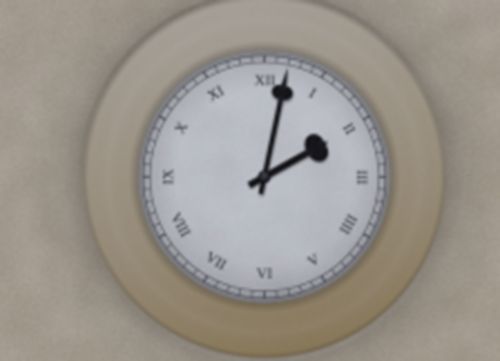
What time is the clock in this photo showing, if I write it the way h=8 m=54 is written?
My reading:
h=2 m=2
